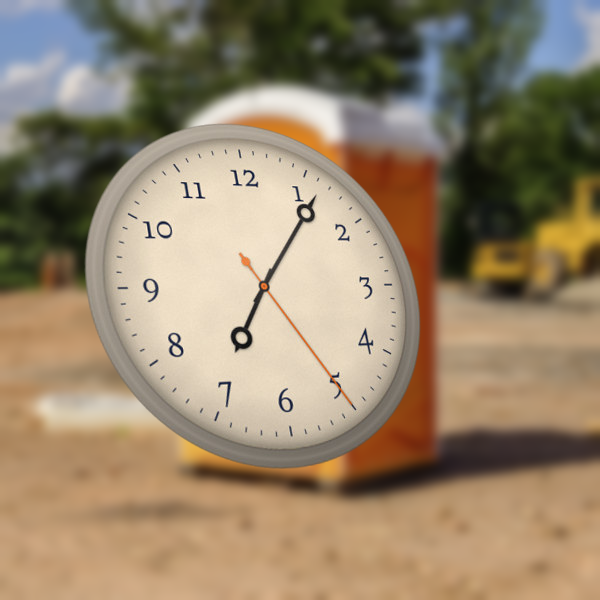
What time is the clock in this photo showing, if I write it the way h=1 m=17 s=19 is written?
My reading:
h=7 m=6 s=25
